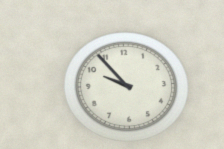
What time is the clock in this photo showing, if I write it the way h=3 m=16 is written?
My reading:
h=9 m=54
